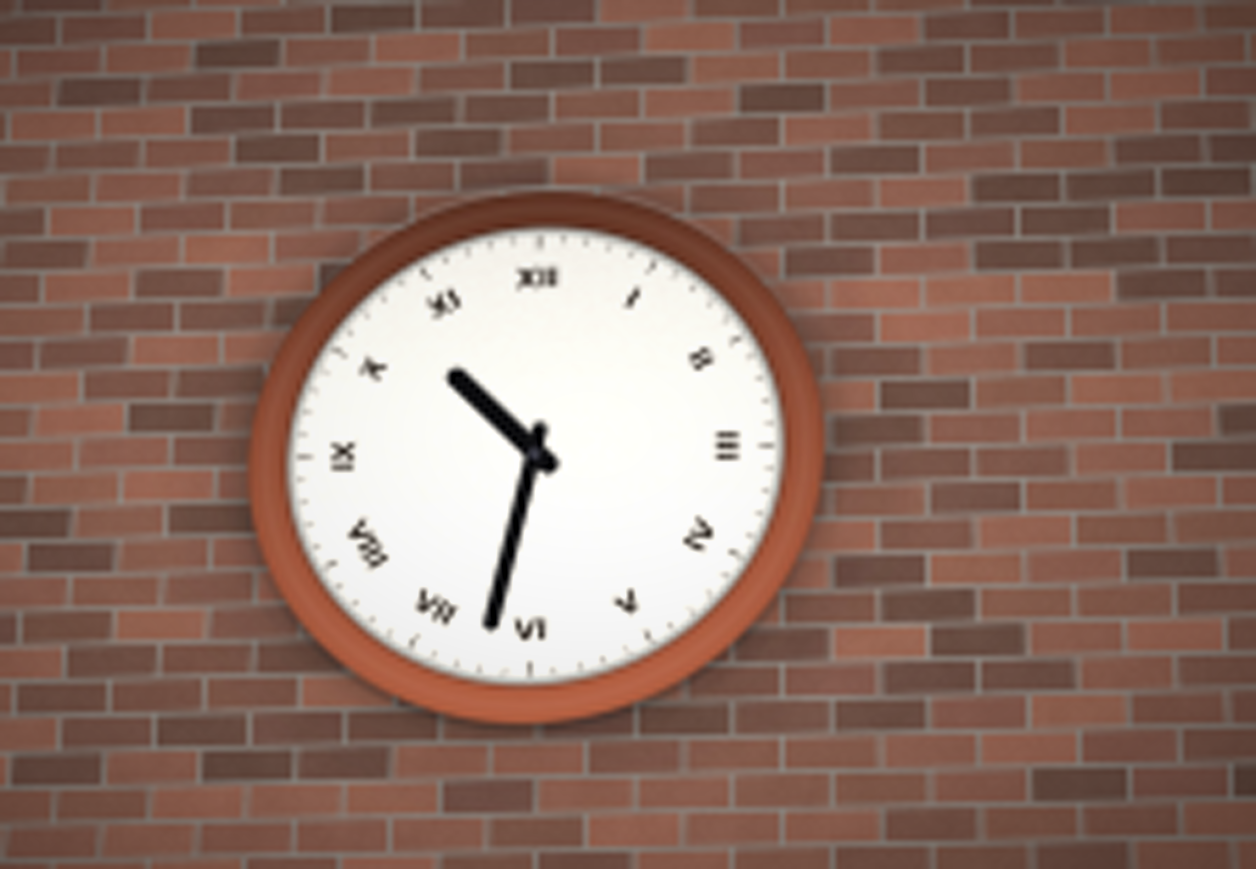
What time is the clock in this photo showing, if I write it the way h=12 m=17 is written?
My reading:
h=10 m=32
